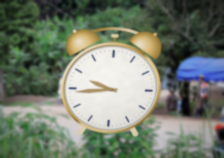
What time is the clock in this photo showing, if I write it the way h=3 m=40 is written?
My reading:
h=9 m=44
